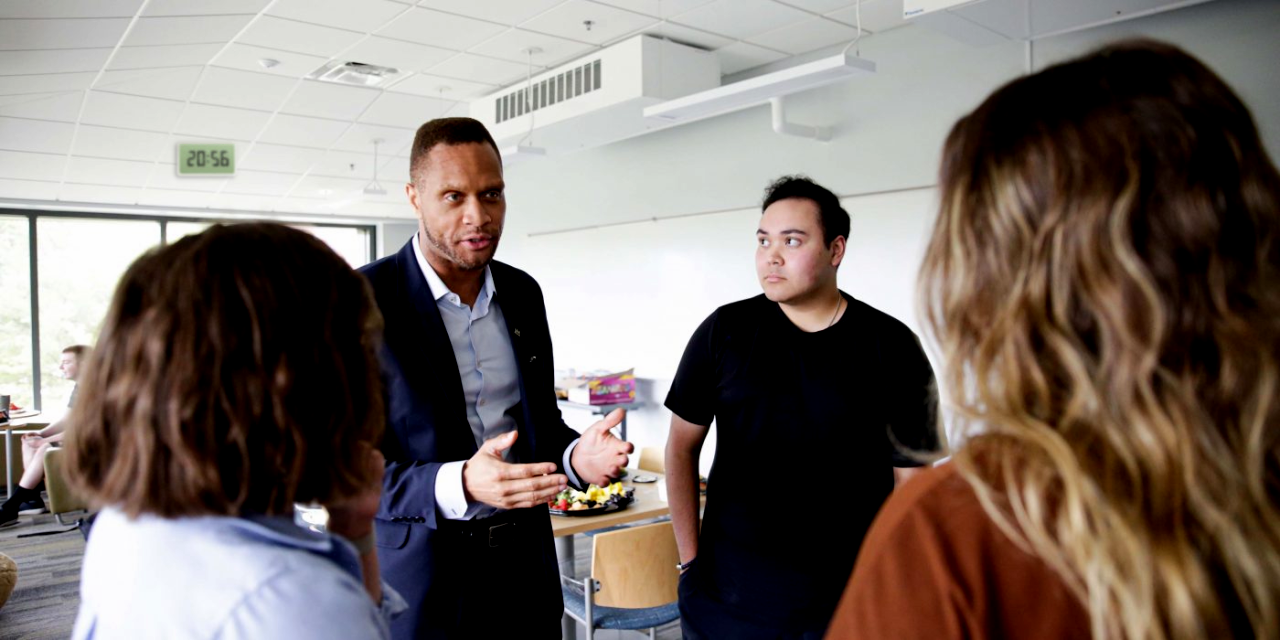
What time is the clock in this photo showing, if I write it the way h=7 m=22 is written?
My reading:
h=20 m=56
